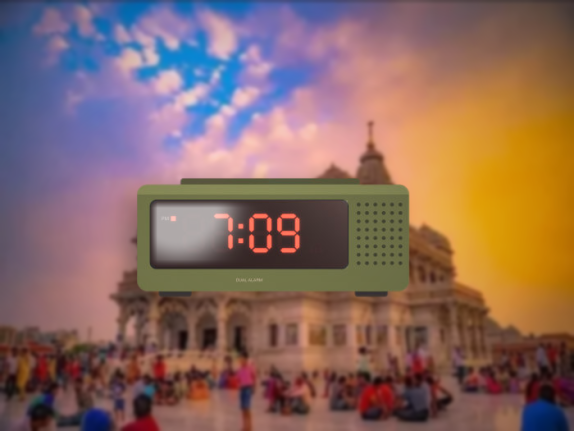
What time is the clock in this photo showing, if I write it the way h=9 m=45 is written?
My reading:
h=7 m=9
